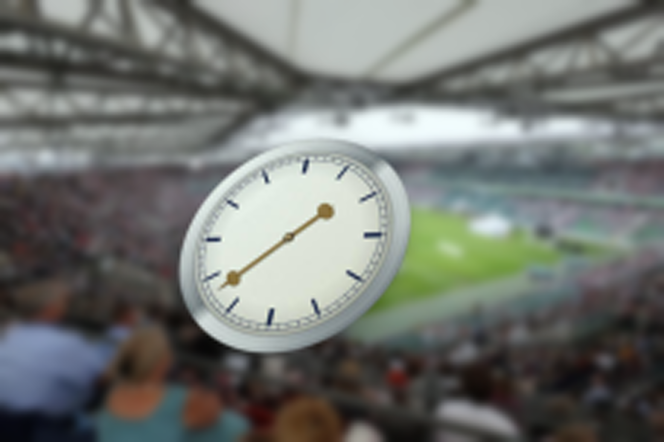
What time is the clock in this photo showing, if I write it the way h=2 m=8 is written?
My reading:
h=1 m=38
